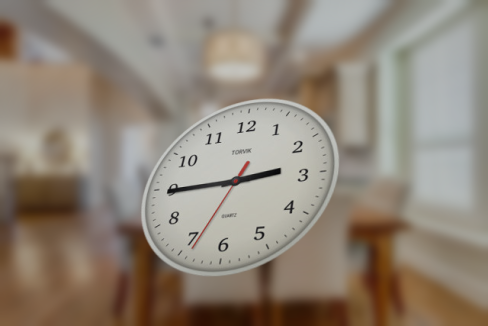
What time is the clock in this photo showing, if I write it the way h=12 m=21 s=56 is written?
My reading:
h=2 m=44 s=34
